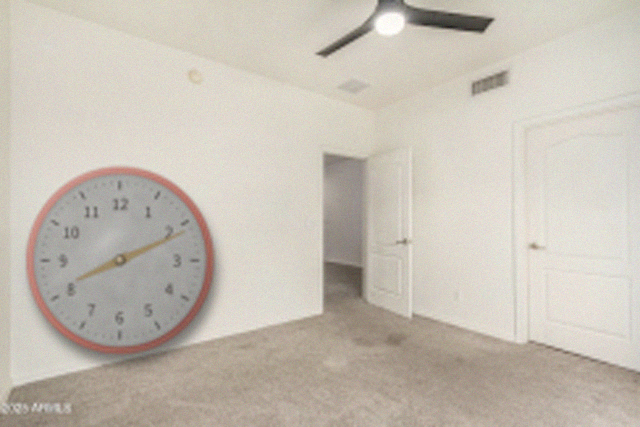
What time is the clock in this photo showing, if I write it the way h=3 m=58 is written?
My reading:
h=8 m=11
